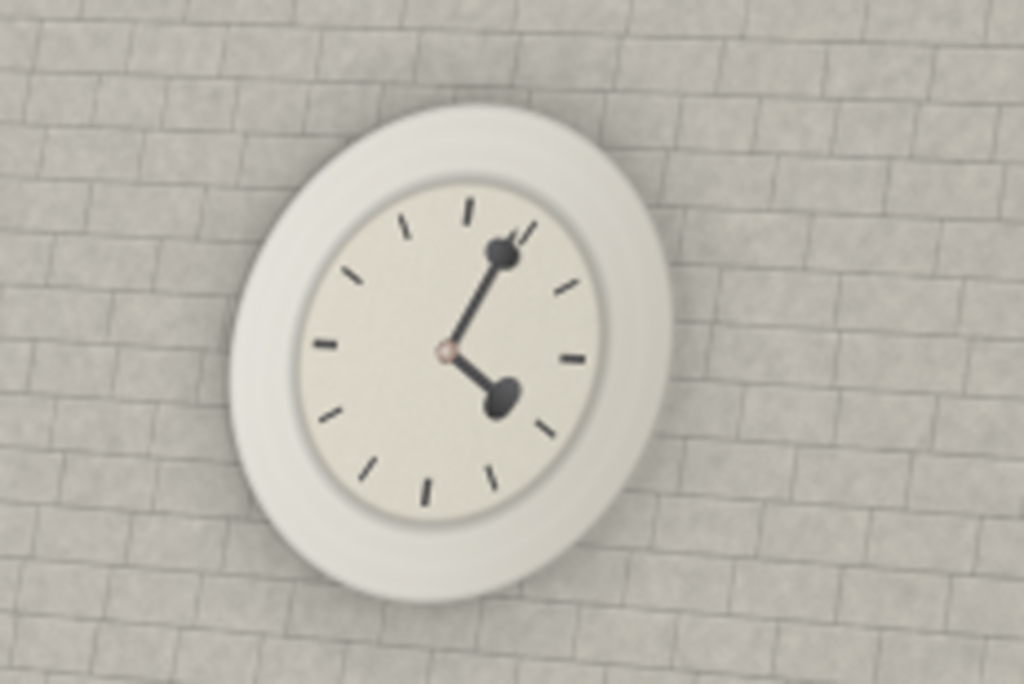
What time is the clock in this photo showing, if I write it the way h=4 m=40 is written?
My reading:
h=4 m=4
